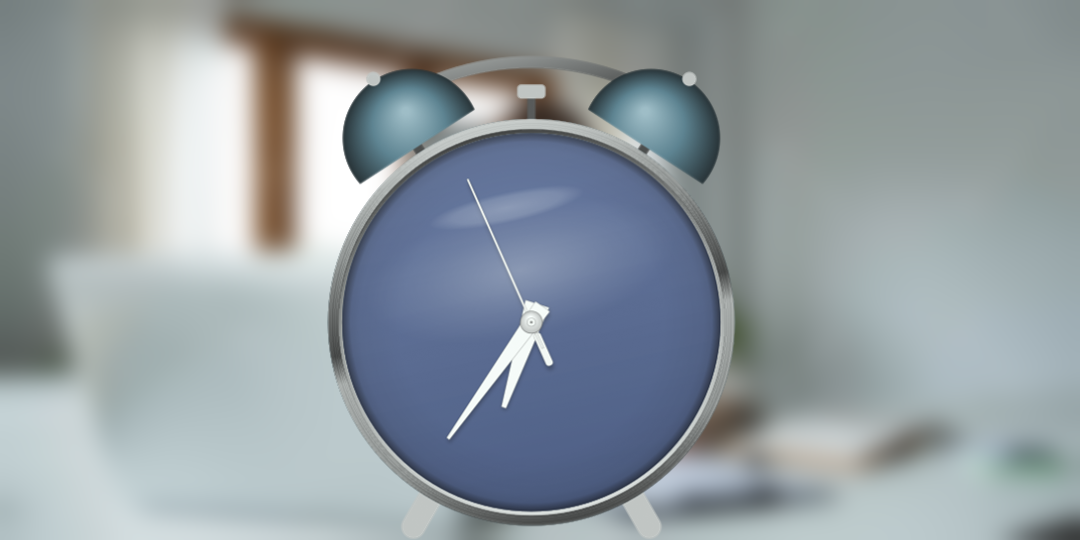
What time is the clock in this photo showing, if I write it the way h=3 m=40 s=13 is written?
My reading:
h=6 m=35 s=56
